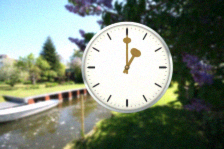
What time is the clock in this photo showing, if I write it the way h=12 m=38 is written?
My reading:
h=1 m=0
